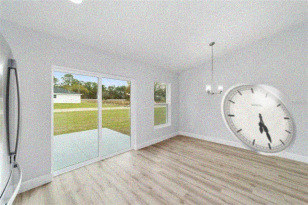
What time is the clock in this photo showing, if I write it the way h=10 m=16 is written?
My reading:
h=6 m=29
